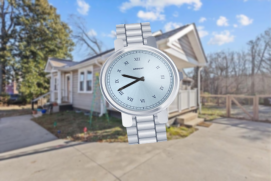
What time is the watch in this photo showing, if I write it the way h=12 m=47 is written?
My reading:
h=9 m=41
